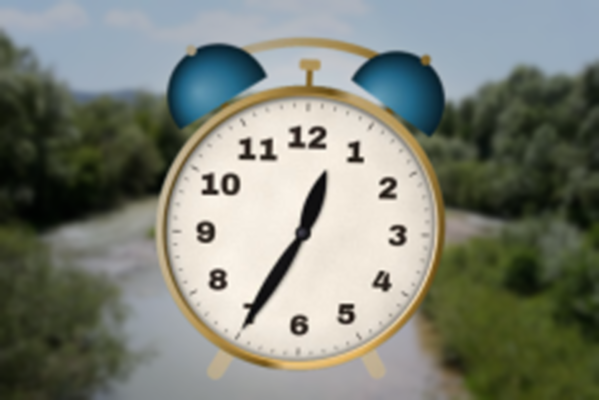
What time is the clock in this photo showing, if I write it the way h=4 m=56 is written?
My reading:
h=12 m=35
